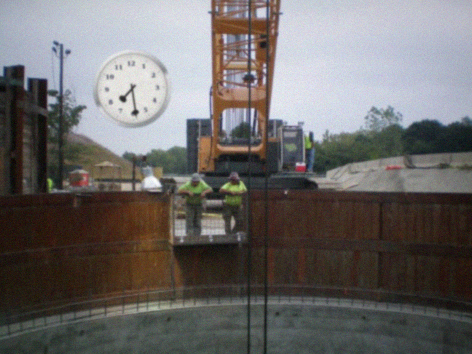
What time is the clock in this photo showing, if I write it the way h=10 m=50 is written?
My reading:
h=7 m=29
